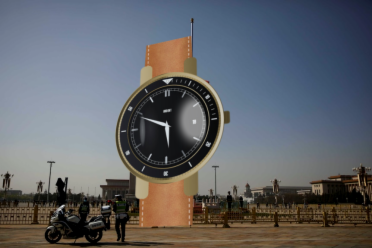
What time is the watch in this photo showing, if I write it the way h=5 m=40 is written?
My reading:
h=5 m=49
